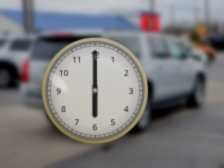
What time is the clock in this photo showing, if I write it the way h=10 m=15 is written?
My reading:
h=6 m=0
